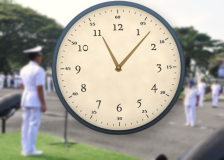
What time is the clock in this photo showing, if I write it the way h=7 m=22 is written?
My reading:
h=11 m=7
